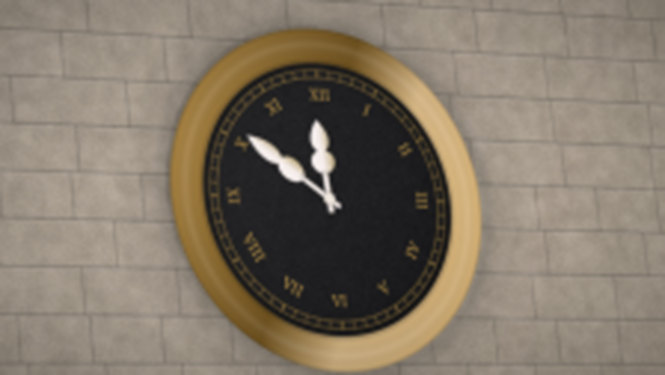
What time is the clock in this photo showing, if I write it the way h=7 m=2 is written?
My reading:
h=11 m=51
